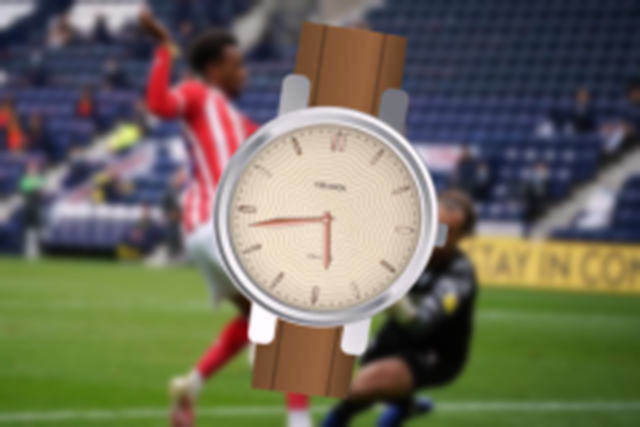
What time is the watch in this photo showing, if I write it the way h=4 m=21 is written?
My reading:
h=5 m=43
